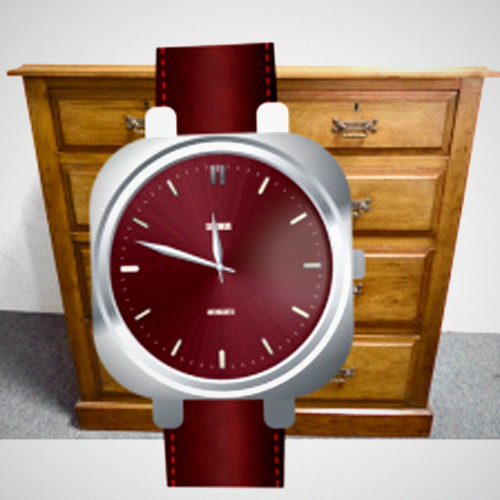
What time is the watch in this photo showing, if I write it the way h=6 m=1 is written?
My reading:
h=11 m=48
